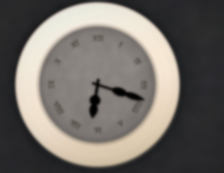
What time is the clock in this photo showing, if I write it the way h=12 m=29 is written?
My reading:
h=6 m=18
